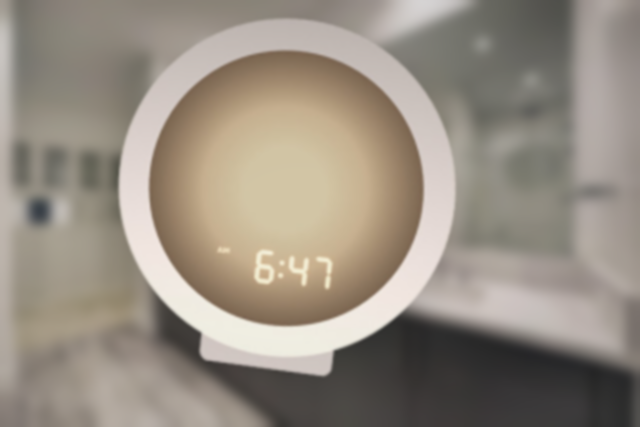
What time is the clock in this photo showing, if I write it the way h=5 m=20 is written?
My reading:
h=6 m=47
